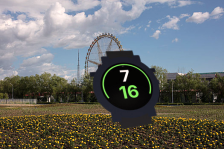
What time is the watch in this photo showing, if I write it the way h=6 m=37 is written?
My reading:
h=7 m=16
